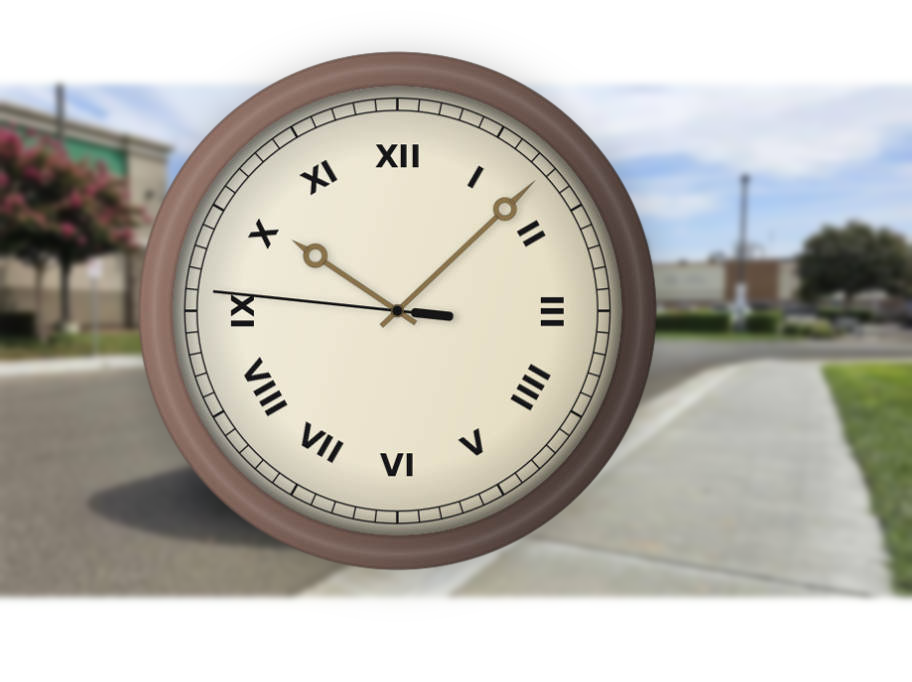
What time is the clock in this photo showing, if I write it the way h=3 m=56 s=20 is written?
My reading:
h=10 m=7 s=46
